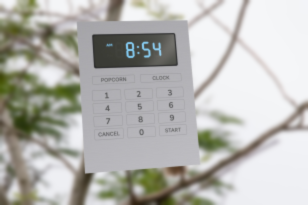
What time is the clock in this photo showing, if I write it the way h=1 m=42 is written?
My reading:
h=8 m=54
